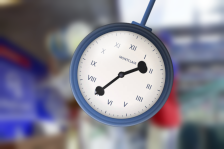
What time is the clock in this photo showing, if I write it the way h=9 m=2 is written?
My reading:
h=1 m=35
